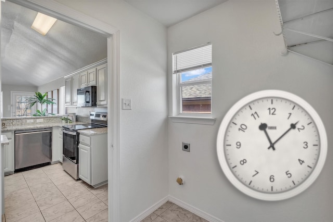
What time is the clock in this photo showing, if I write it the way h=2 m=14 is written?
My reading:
h=11 m=8
